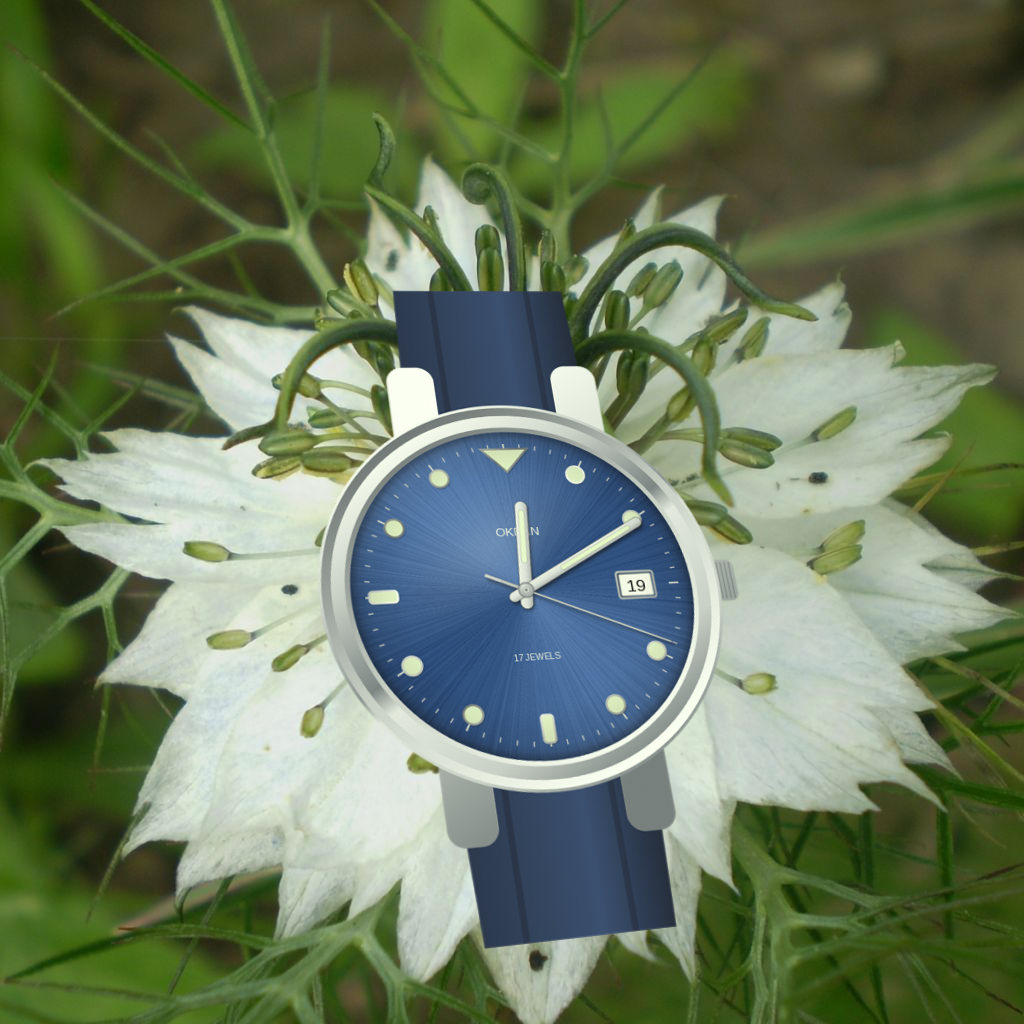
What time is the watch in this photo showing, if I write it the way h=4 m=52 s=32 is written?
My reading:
h=12 m=10 s=19
